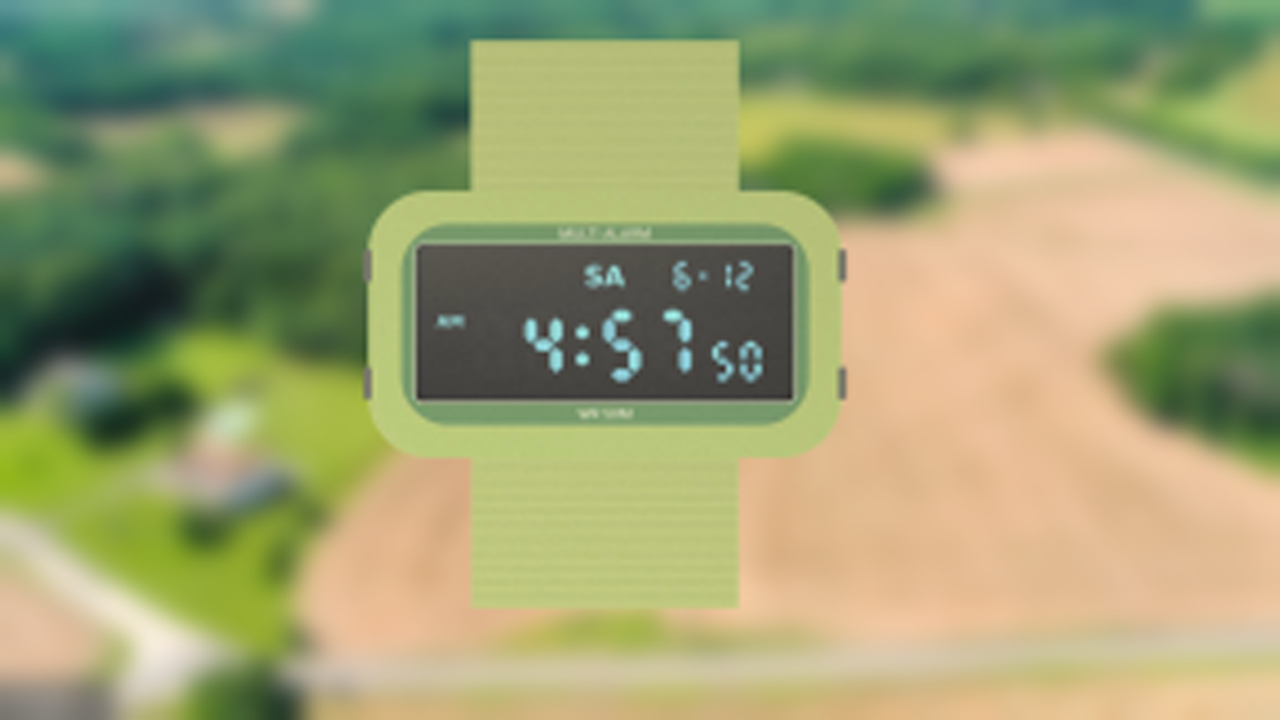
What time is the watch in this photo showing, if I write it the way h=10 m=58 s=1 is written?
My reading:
h=4 m=57 s=50
